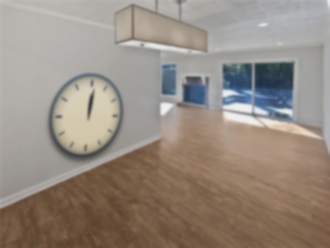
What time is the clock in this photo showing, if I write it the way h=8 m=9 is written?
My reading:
h=12 m=1
